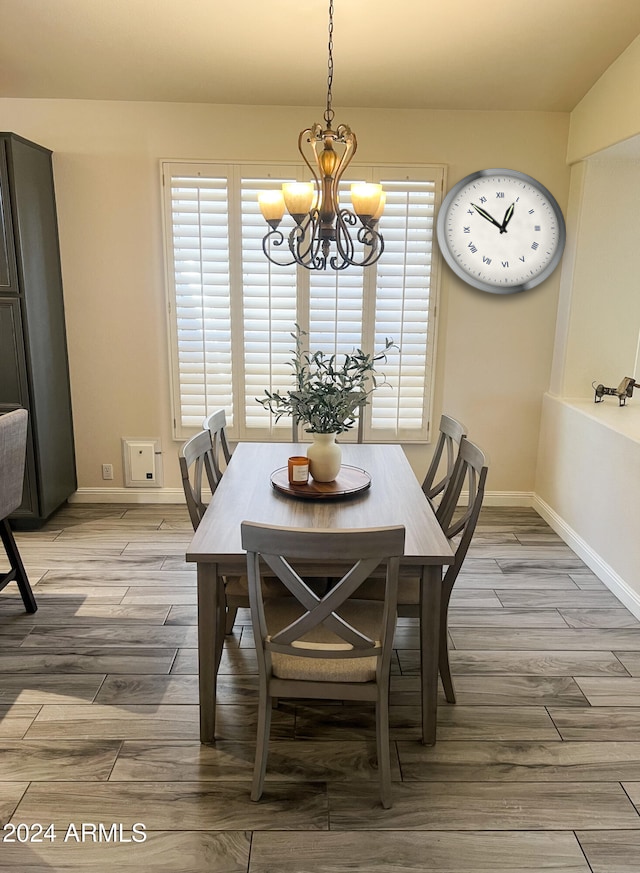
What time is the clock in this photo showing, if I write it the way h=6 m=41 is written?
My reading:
h=12 m=52
